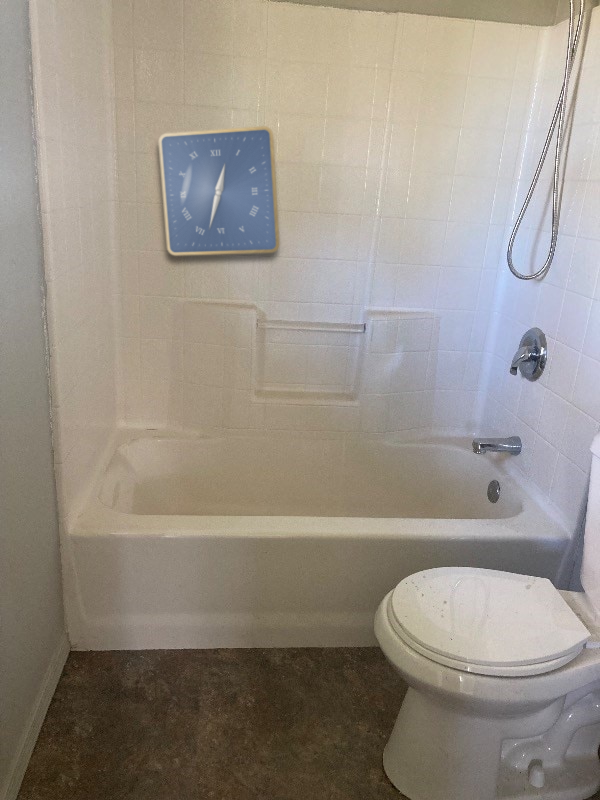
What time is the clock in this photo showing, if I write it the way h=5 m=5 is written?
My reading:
h=12 m=33
